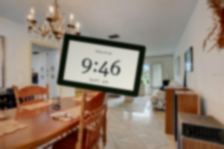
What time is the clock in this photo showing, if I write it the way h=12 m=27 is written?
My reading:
h=9 m=46
